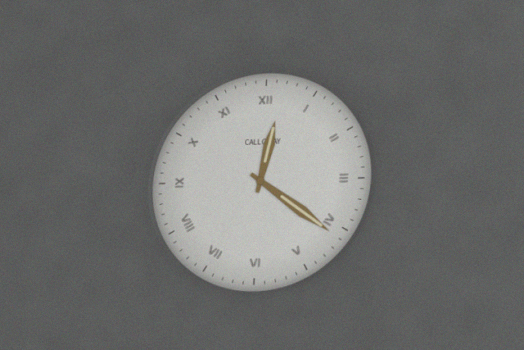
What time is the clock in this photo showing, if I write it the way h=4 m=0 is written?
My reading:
h=12 m=21
